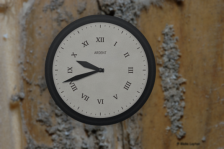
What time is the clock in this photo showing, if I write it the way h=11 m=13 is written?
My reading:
h=9 m=42
